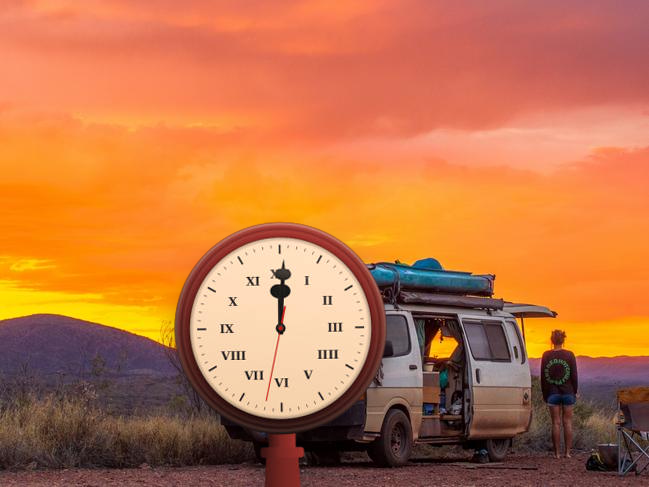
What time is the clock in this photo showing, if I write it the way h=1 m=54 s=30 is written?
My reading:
h=12 m=0 s=32
